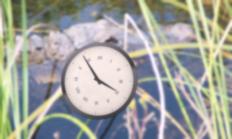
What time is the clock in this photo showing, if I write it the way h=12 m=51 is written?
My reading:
h=3 m=54
